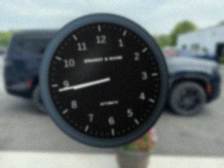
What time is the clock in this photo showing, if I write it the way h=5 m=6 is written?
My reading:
h=8 m=44
